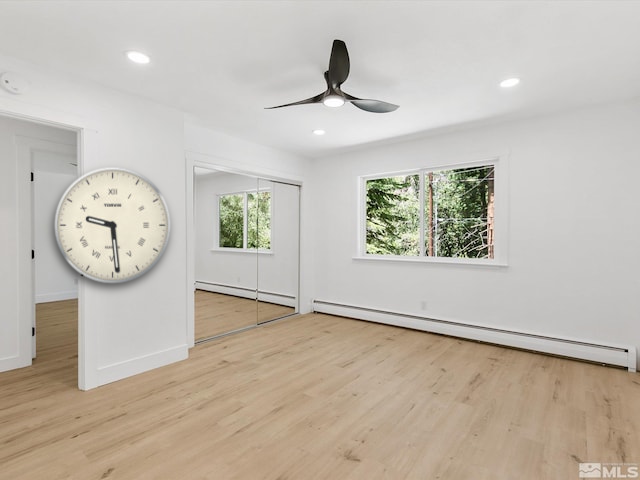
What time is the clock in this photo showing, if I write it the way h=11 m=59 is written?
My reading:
h=9 m=29
